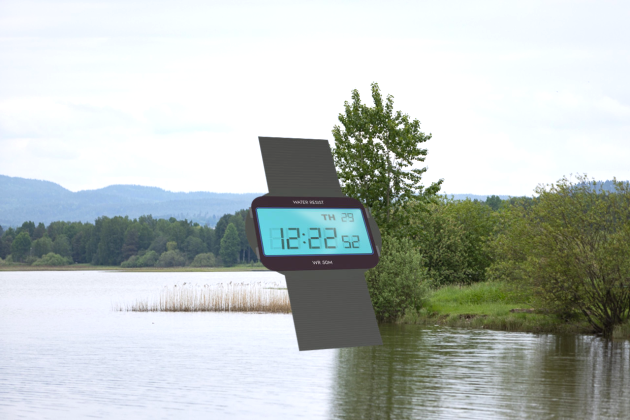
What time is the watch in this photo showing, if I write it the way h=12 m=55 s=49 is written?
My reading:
h=12 m=22 s=52
